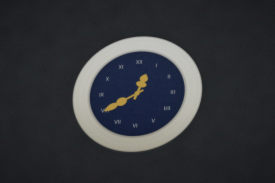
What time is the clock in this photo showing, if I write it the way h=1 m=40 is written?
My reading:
h=12 m=40
